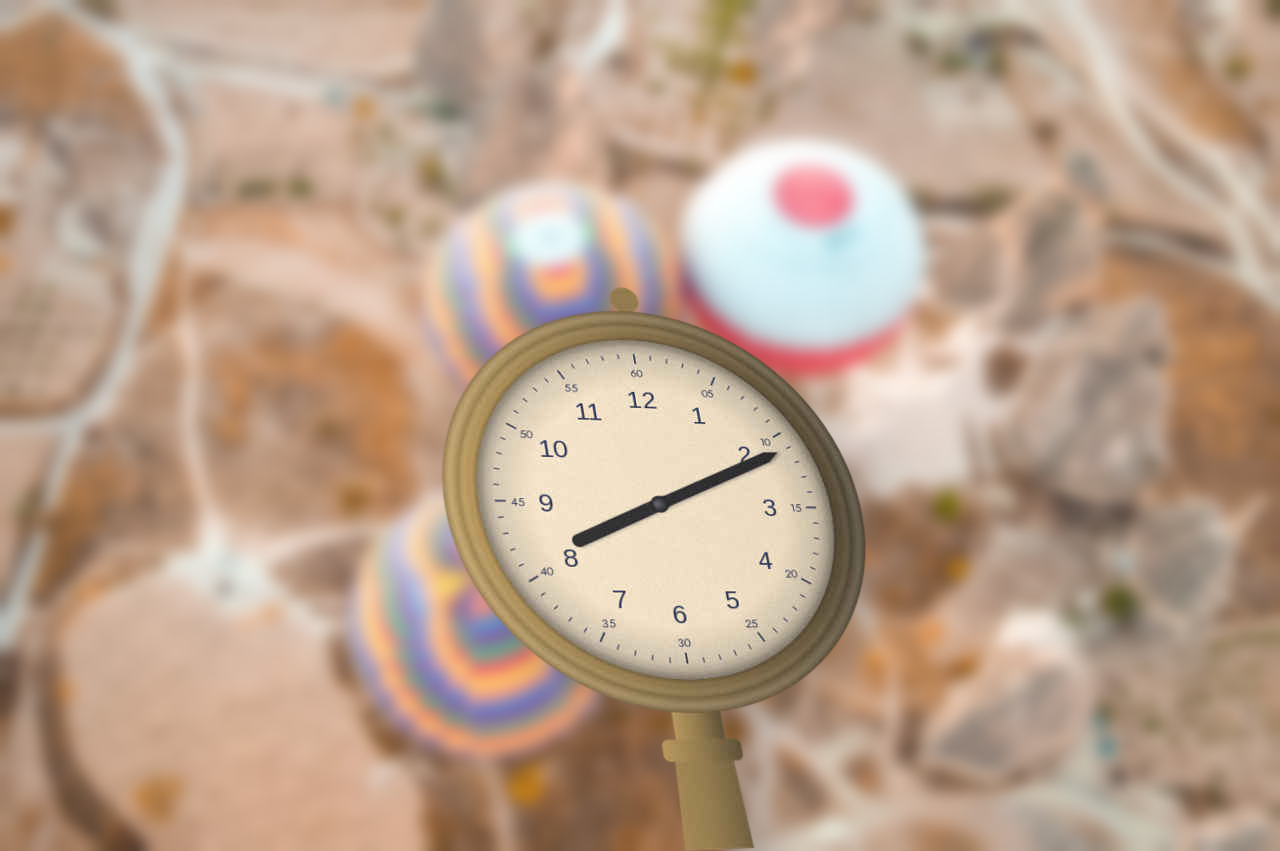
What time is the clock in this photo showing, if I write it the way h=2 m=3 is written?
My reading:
h=8 m=11
